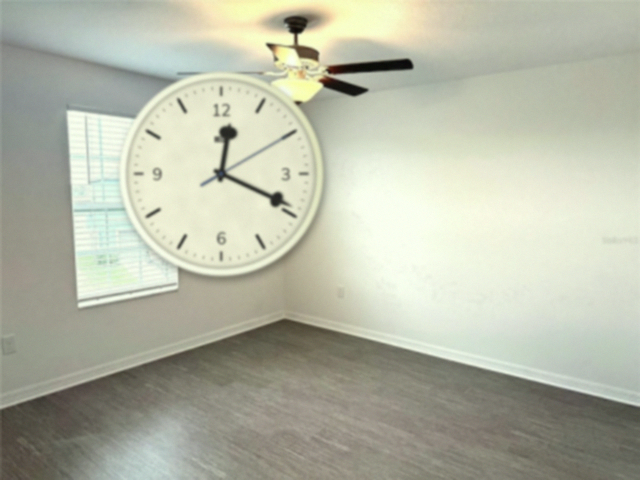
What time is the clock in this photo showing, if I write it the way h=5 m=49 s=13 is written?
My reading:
h=12 m=19 s=10
